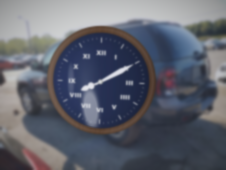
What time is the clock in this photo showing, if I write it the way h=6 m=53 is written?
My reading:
h=8 m=10
